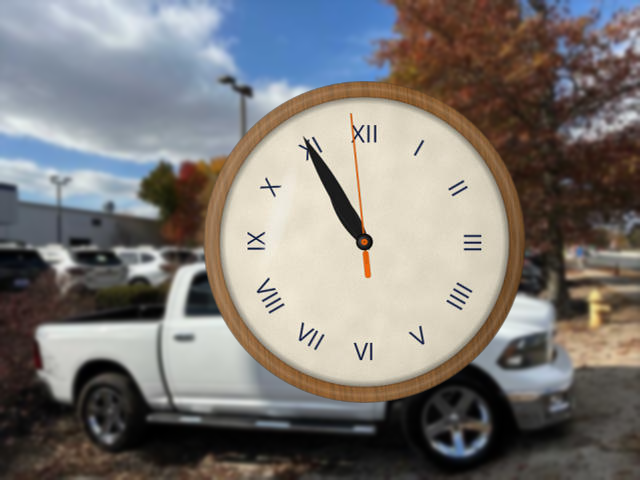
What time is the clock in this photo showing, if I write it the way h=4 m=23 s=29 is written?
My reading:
h=10 m=54 s=59
